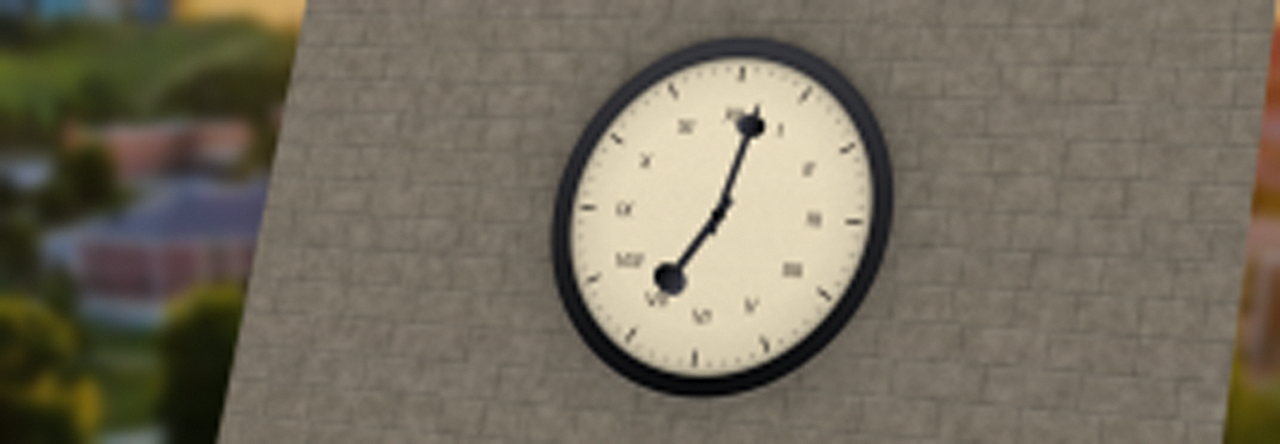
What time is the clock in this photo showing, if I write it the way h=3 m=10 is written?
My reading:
h=7 m=2
